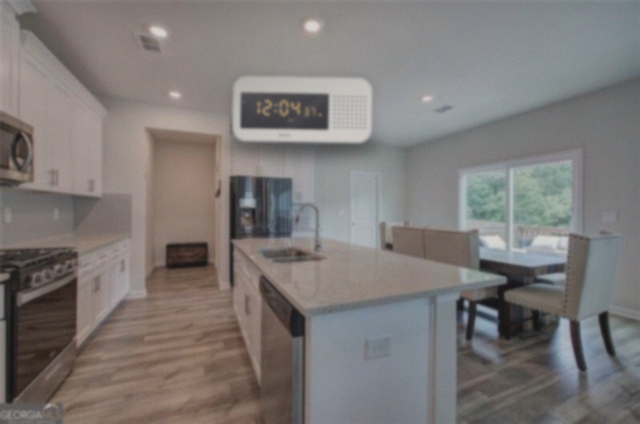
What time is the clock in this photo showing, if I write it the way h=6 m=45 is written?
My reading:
h=12 m=4
